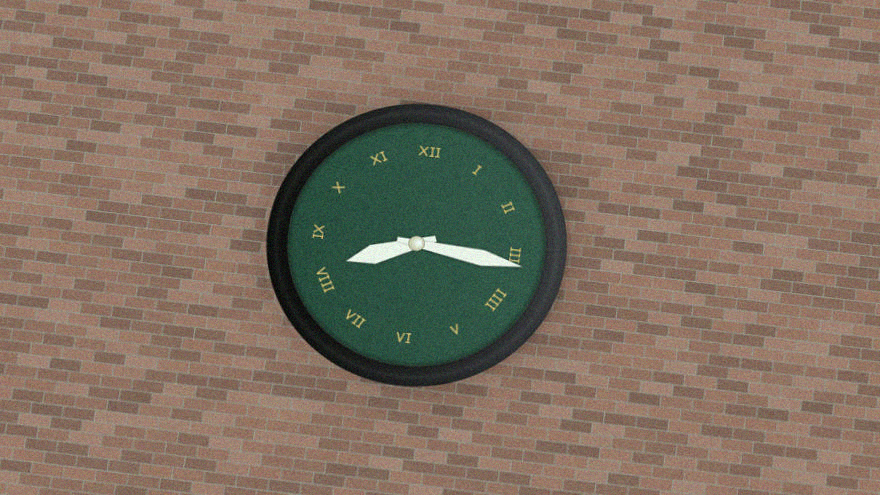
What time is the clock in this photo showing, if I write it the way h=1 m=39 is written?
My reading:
h=8 m=16
